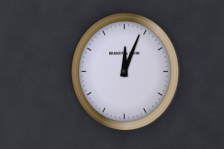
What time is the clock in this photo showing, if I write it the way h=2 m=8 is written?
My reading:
h=12 m=4
